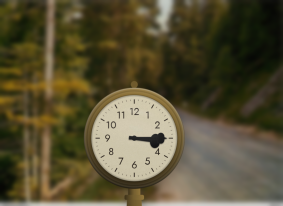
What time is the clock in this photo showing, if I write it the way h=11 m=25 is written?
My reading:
h=3 m=15
